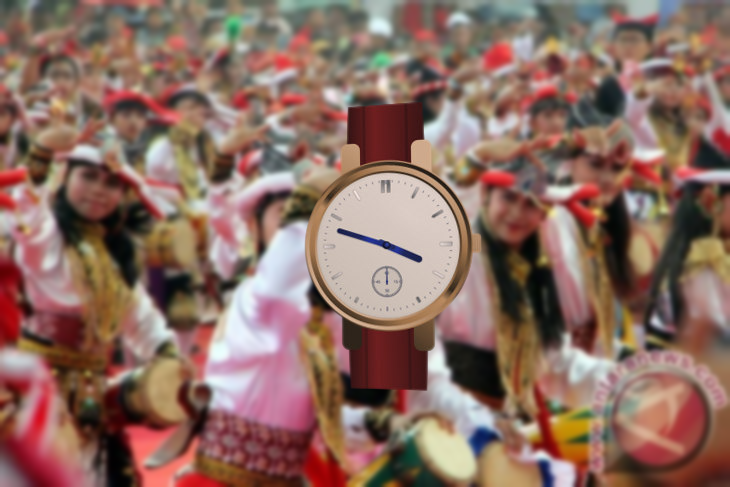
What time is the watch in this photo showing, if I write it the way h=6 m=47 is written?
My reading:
h=3 m=48
